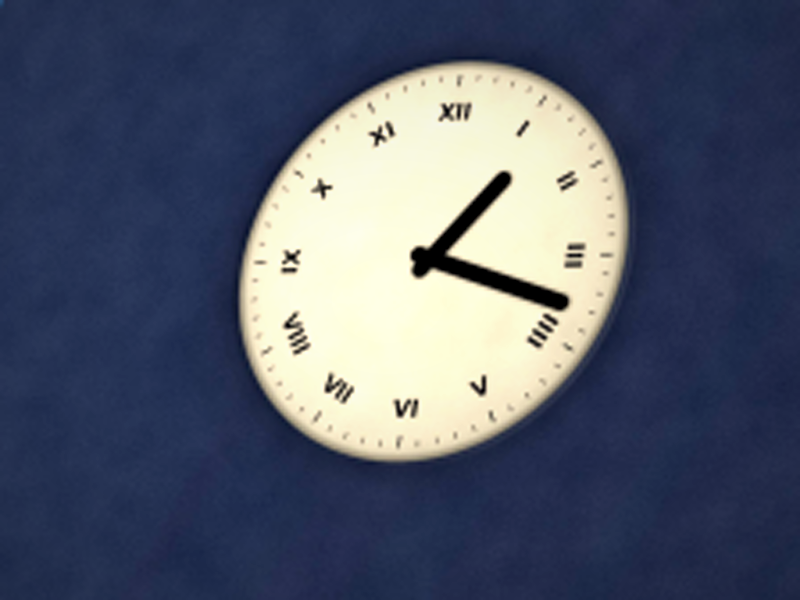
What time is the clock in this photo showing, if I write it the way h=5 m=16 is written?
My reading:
h=1 m=18
